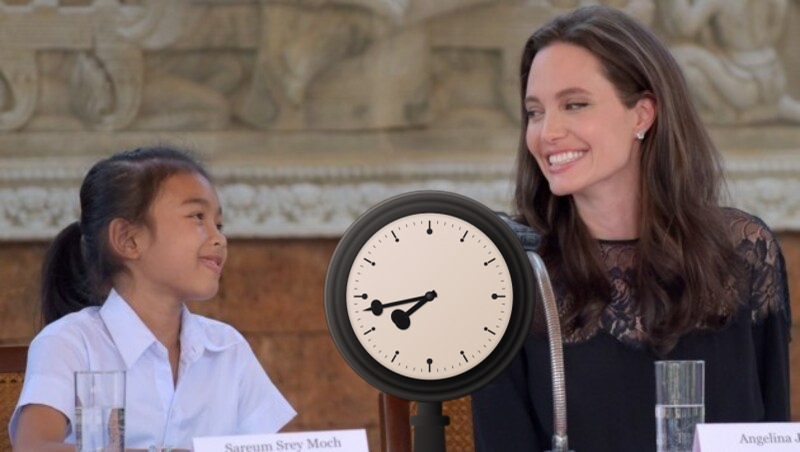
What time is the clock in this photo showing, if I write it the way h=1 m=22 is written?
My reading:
h=7 m=43
